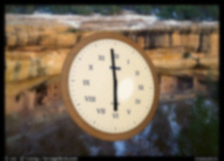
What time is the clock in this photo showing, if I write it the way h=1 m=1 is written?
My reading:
h=5 m=59
